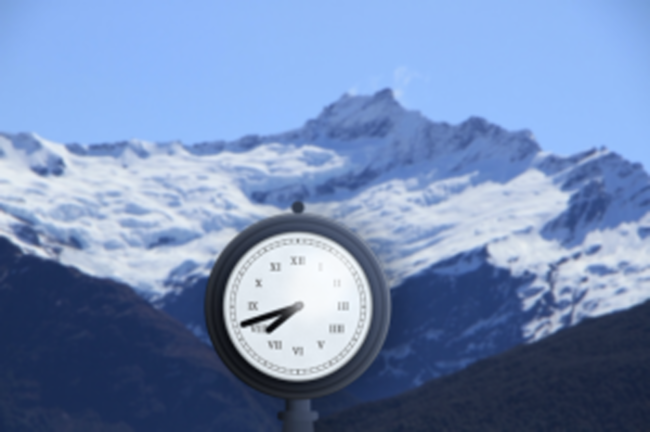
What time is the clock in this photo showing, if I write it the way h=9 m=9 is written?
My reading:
h=7 m=42
